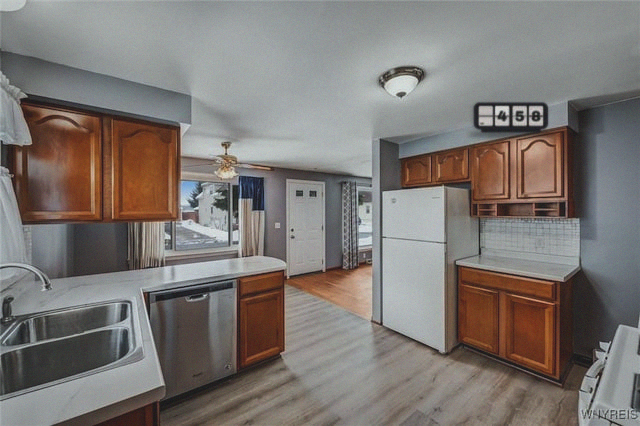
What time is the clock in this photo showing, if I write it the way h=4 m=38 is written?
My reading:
h=4 m=58
